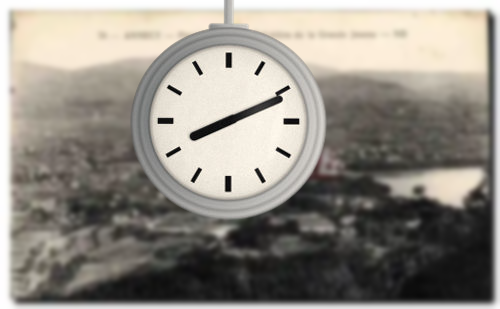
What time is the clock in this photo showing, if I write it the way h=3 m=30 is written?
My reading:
h=8 m=11
